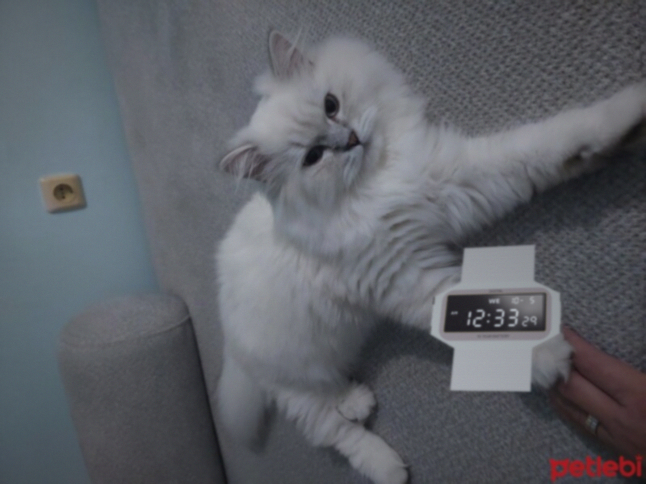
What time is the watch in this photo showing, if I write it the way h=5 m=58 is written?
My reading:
h=12 m=33
